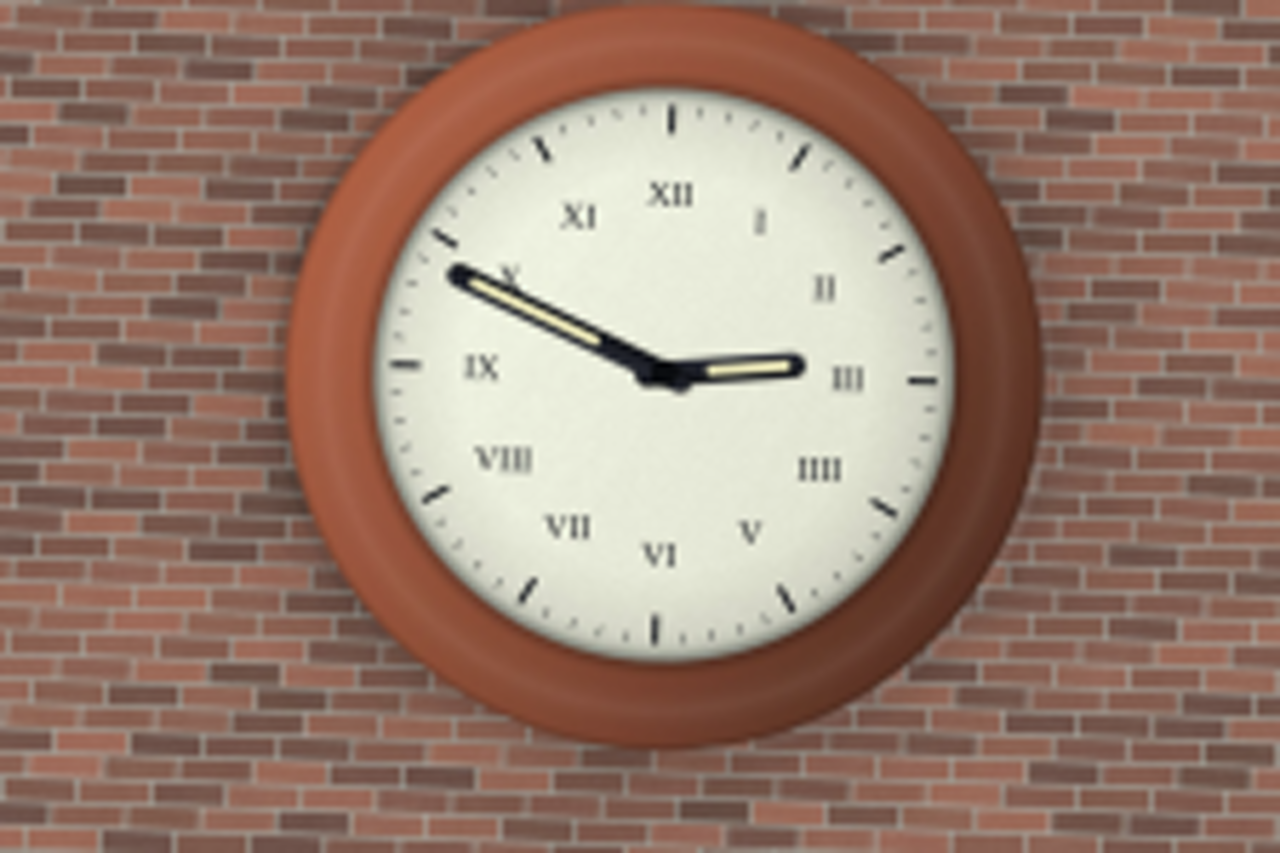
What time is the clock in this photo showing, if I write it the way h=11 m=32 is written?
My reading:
h=2 m=49
